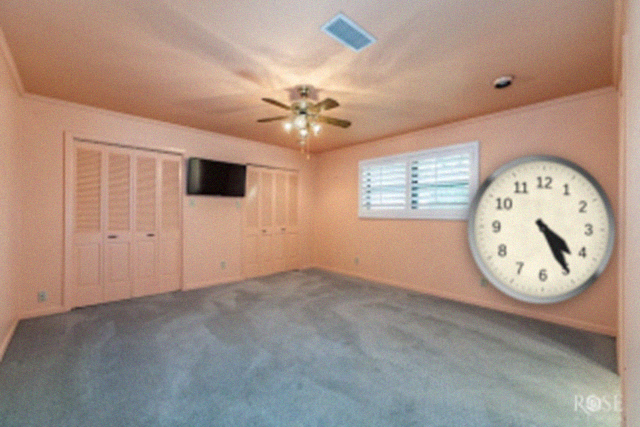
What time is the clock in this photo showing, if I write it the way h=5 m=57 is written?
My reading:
h=4 m=25
